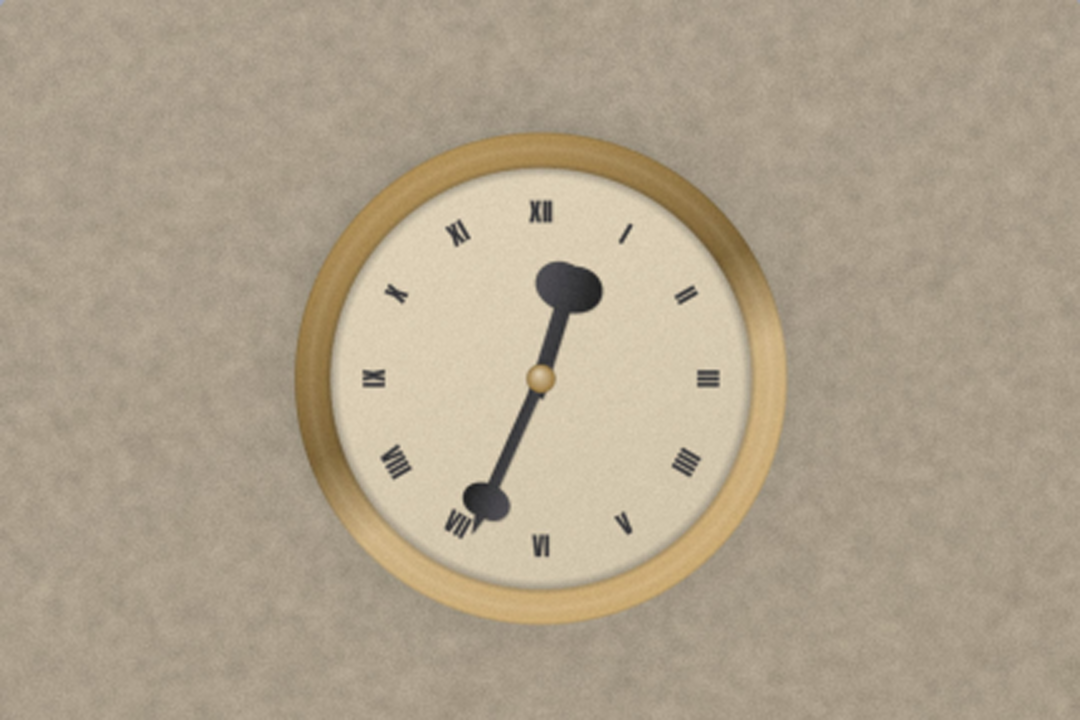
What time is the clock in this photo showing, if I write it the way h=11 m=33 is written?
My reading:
h=12 m=34
